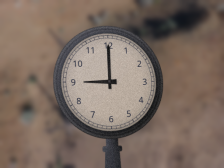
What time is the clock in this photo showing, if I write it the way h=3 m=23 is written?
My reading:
h=9 m=0
